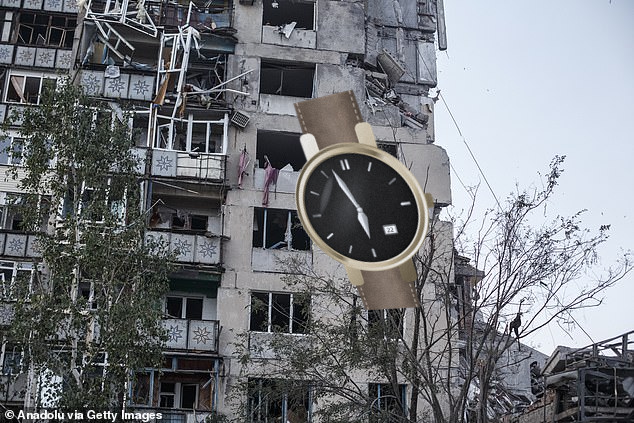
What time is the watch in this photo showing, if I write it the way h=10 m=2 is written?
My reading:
h=5 m=57
